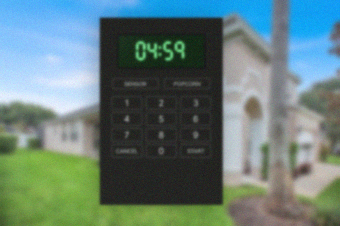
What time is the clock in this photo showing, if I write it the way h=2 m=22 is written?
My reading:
h=4 m=59
